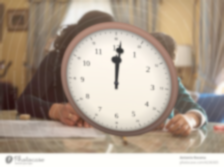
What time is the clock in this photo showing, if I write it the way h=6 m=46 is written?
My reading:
h=12 m=1
